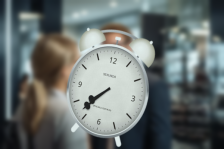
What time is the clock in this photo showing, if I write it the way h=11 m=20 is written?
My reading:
h=7 m=37
